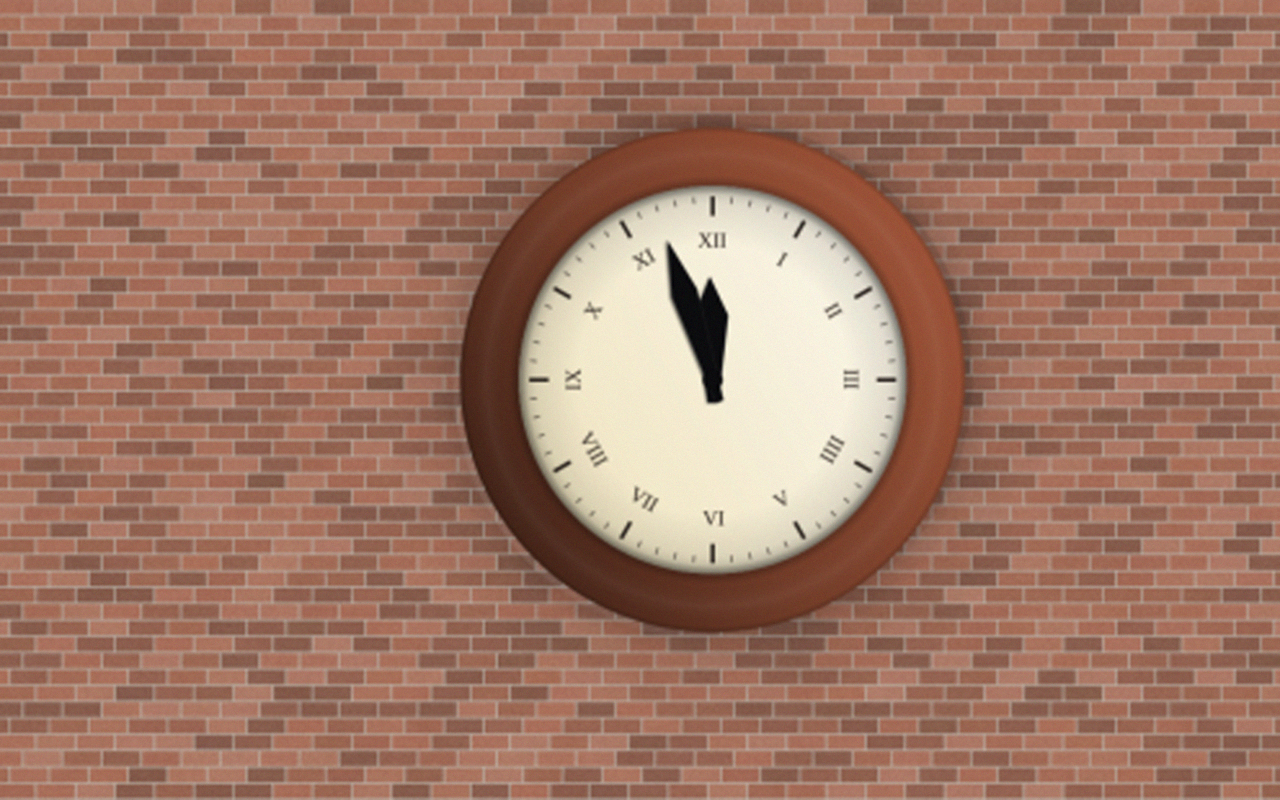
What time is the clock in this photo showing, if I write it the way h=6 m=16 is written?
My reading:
h=11 m=57
